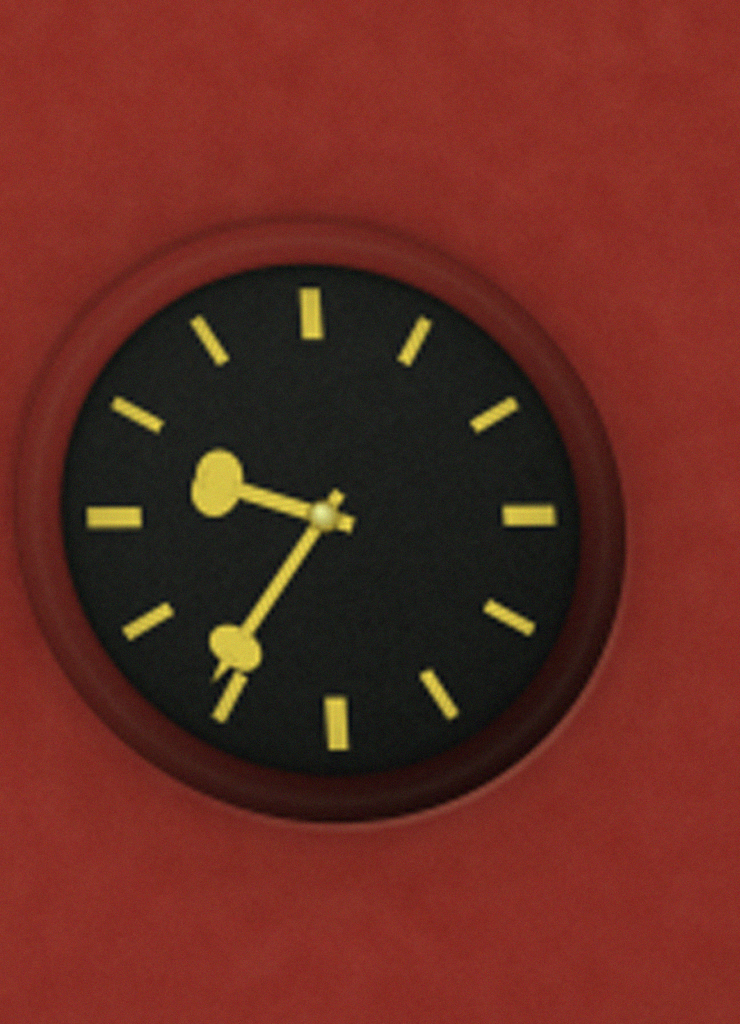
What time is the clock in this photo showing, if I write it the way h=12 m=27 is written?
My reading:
h=9 m=36
